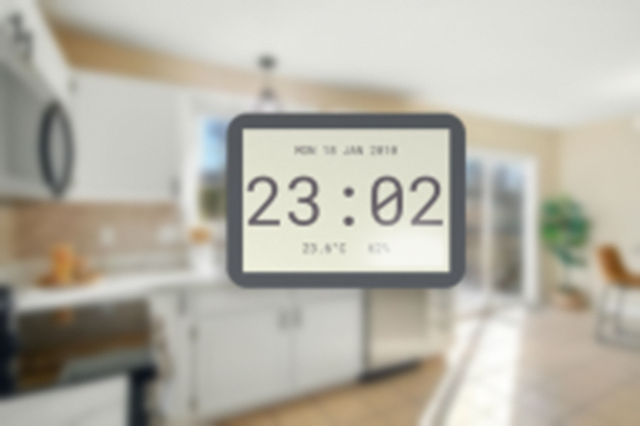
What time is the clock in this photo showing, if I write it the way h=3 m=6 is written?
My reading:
h=23 m=2
